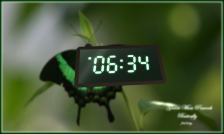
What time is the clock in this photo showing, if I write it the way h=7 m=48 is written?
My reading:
h=6 m=34
